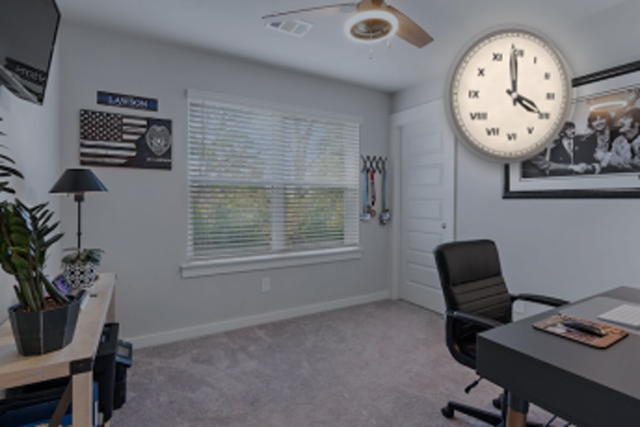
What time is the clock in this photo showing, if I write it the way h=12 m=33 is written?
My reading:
h=3 m=59
